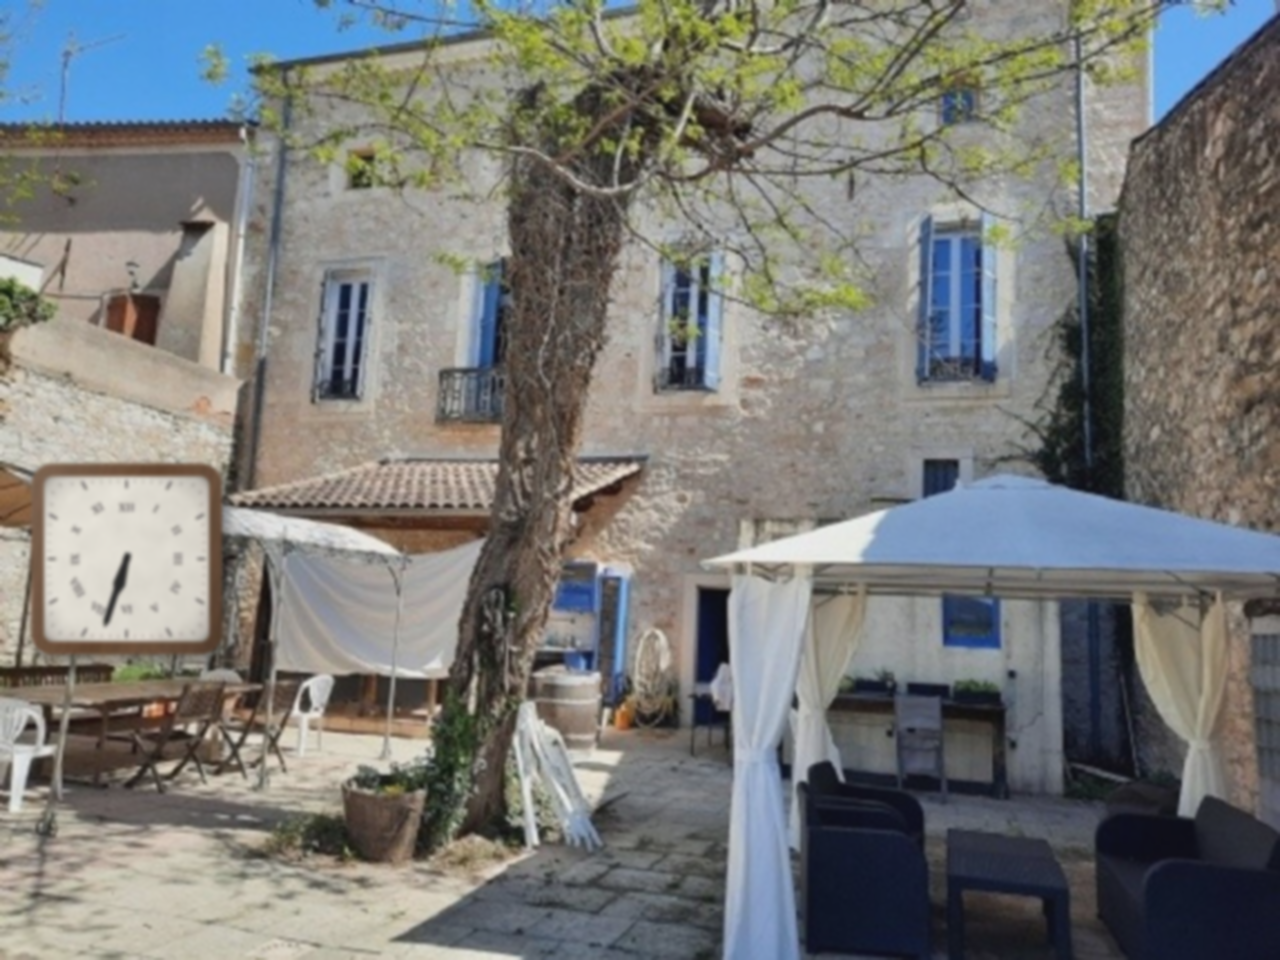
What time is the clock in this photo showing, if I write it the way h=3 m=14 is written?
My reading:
h=6 m=33
